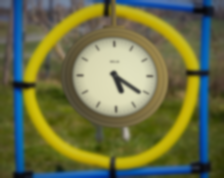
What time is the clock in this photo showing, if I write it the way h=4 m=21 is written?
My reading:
h=5 m=21
